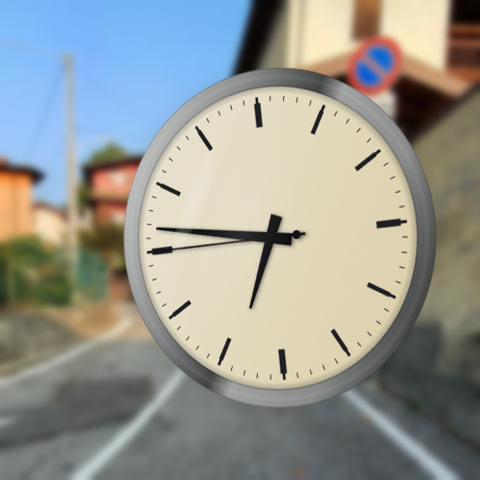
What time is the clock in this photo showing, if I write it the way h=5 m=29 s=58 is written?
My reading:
h=6 m=46 s=45
